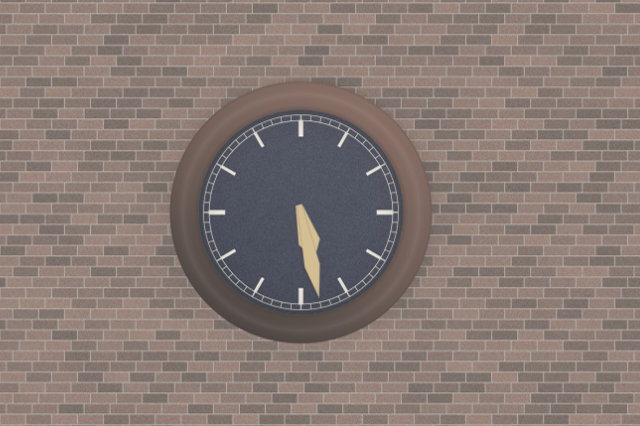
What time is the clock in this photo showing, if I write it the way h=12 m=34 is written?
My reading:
h=5 m=28
